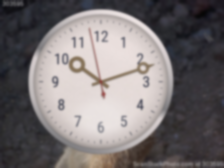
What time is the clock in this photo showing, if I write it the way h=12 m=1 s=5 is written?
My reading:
h=10 m=11 s=58
